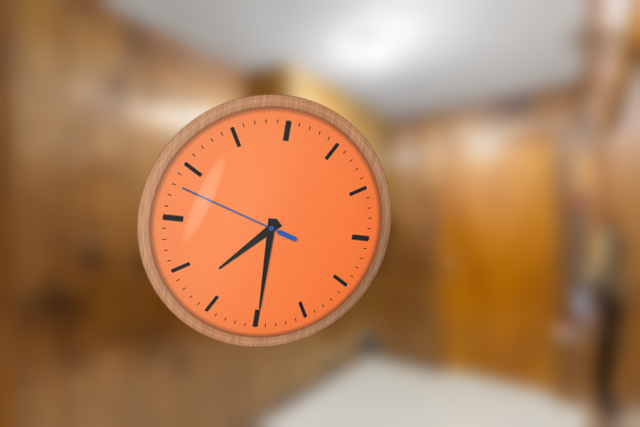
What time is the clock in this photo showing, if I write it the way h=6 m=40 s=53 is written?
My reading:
h=7 m=29 s=48
